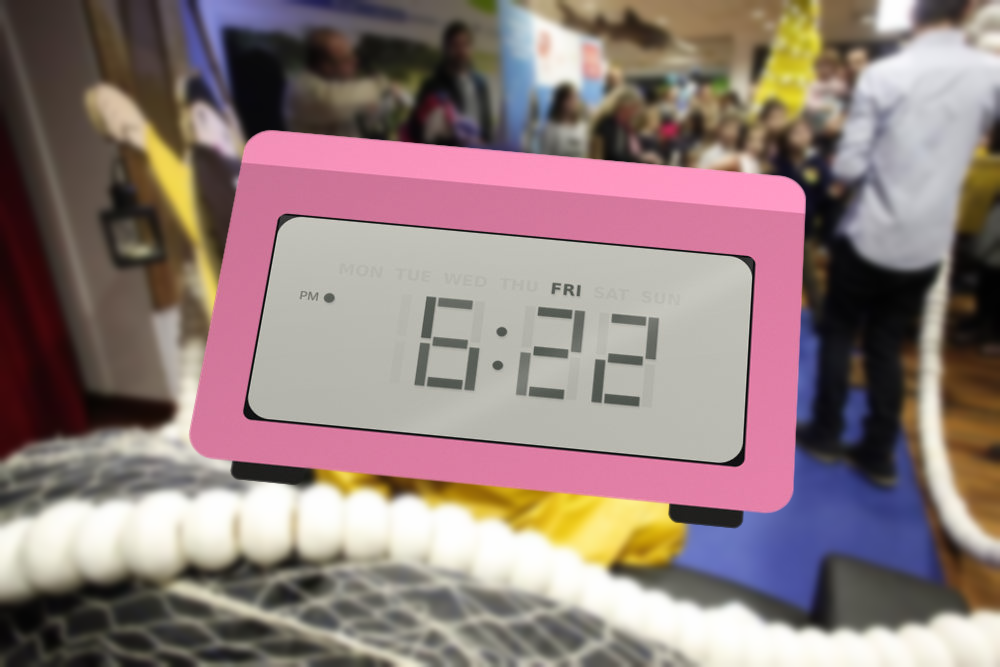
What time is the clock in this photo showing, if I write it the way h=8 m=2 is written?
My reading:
h=6 m=22
